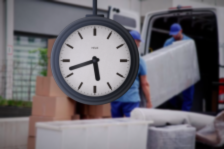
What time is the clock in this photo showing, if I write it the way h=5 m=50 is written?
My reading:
h=5 m=42
